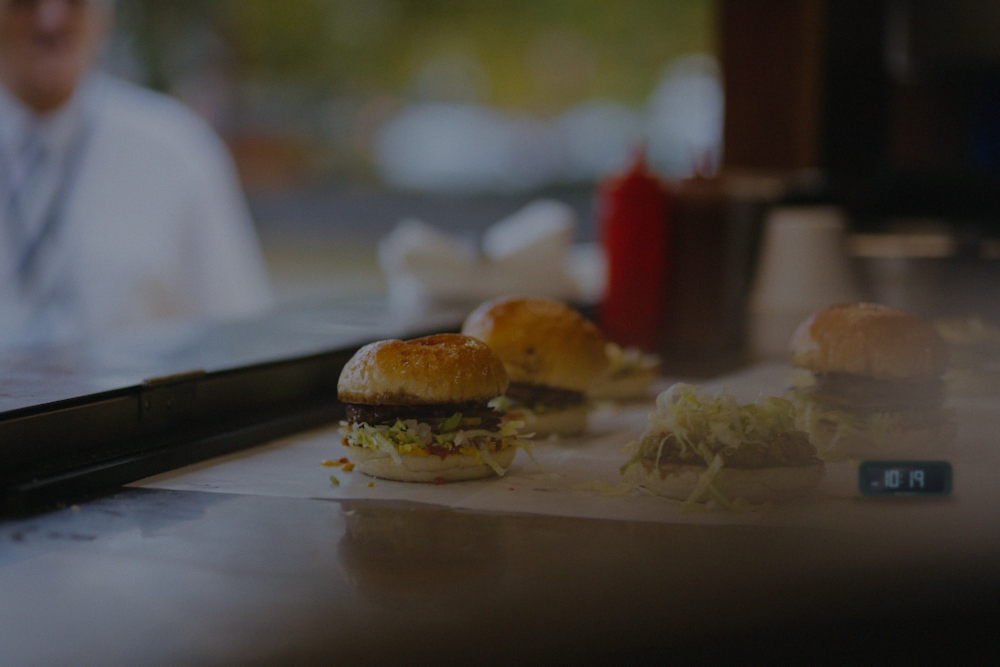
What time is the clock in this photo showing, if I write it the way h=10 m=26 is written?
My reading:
h=10 m=19
